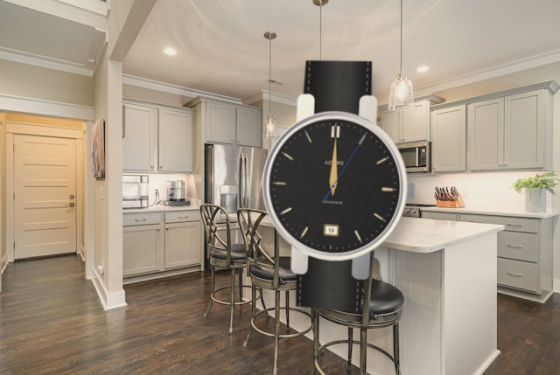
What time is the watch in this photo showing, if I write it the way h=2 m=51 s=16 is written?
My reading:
h=12 m=0 s=5
